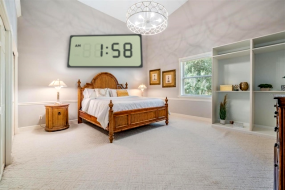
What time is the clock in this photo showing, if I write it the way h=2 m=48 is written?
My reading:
h=1 m=58
